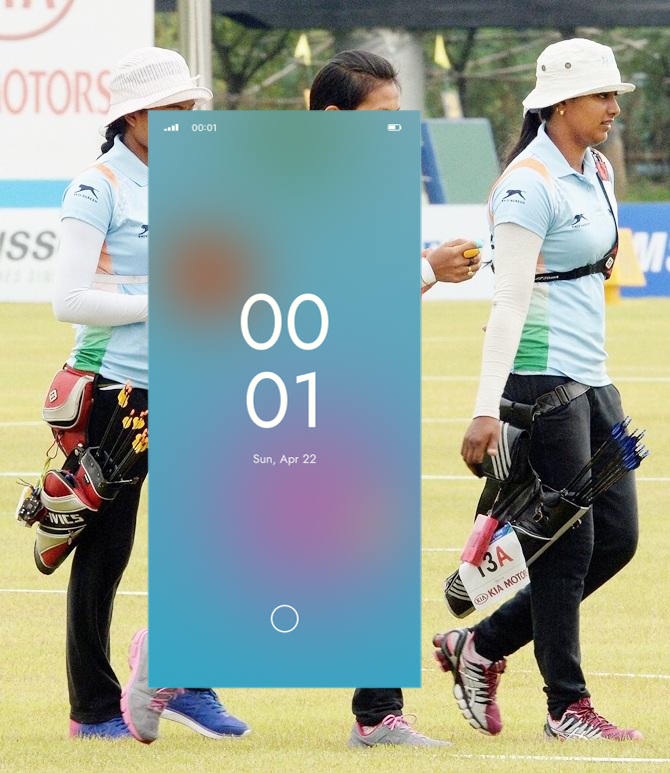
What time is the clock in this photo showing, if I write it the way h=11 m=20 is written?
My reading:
h=0 m=1
